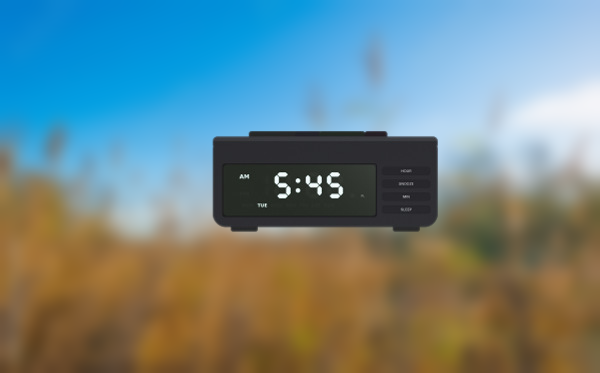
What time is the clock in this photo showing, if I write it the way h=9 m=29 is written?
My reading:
h=5 m=45
